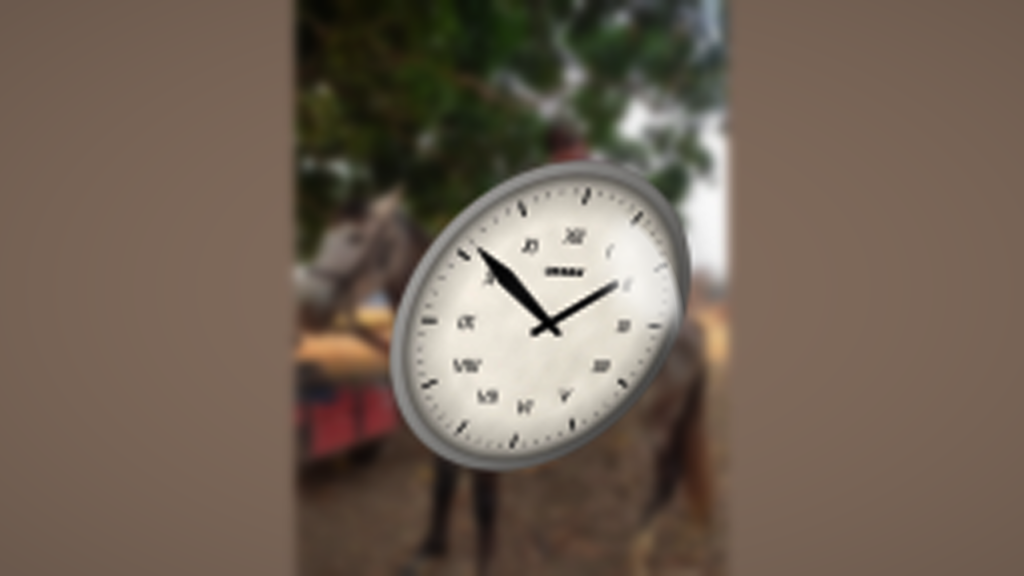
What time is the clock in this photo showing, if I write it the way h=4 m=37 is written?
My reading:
h=1 m=51
